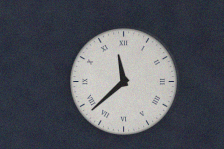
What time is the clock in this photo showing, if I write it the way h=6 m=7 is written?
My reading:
h=11 m=38
